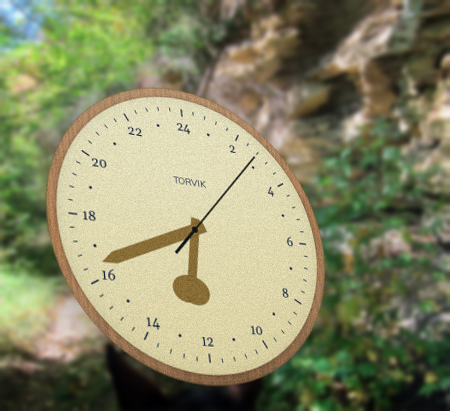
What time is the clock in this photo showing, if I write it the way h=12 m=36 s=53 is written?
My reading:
h=12 m=41 s=7
